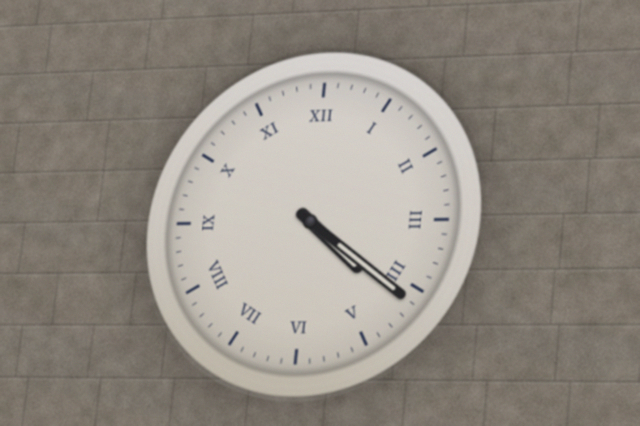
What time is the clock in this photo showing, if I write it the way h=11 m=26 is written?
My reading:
h=4 m=21
